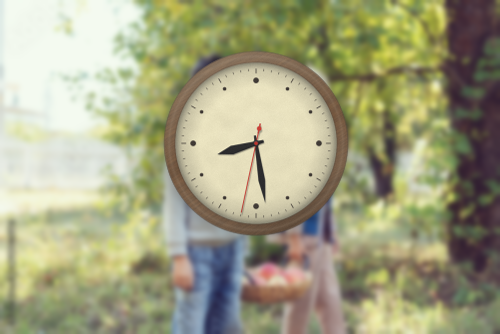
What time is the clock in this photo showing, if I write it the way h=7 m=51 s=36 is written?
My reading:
h=8 m=28 s=32
